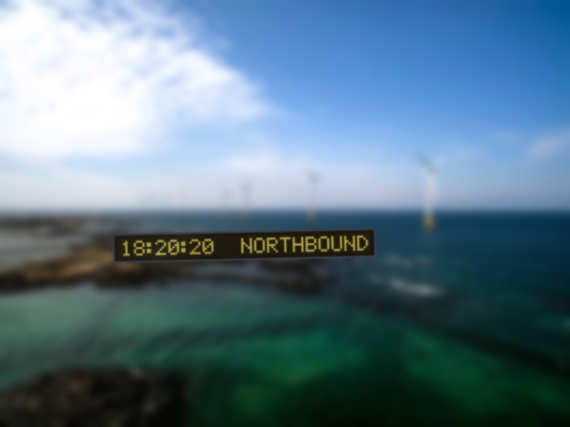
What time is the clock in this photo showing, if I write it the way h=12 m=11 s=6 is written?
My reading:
h=18 m=20 s=20
